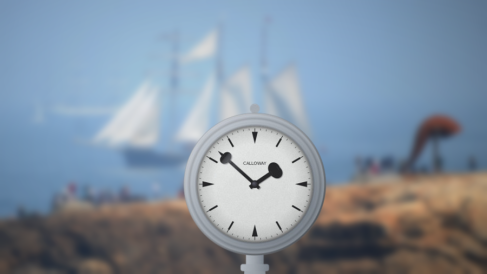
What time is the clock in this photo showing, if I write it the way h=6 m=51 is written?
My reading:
h=1 m=52
